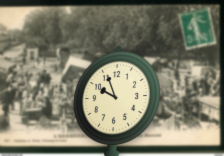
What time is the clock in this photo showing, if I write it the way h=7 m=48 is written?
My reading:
h=9 m=56
